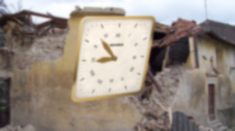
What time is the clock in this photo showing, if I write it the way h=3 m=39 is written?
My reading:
h=8 m=53
